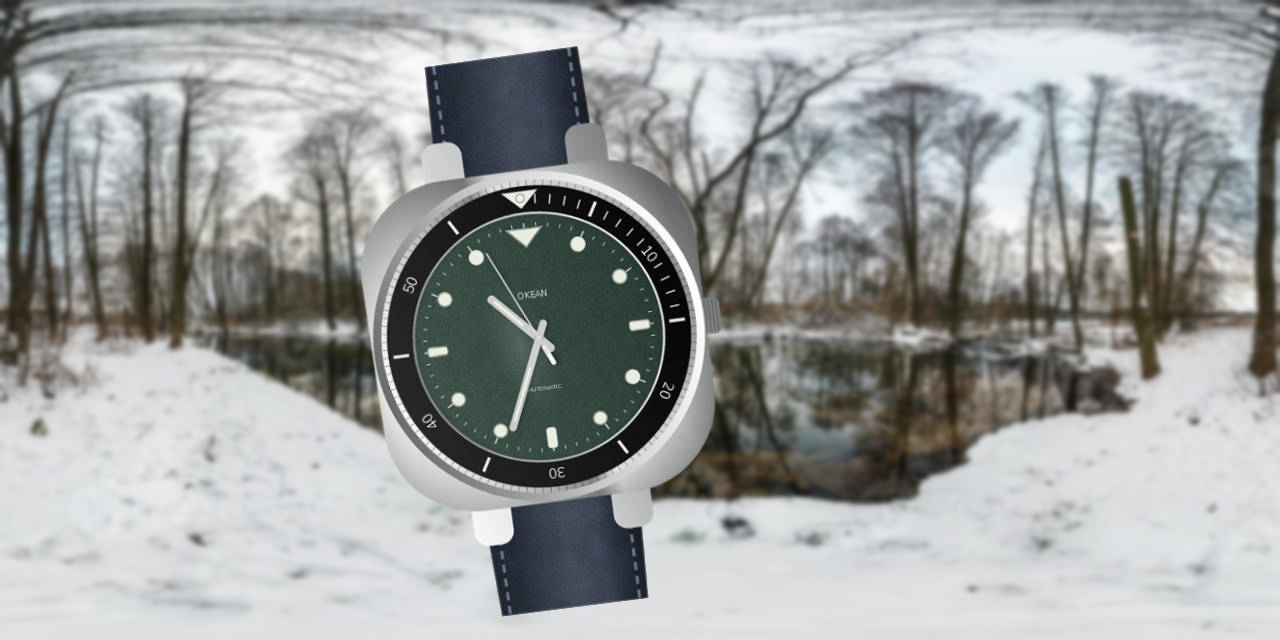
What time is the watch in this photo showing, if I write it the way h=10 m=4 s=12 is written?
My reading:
h=10 m=33 s=56
